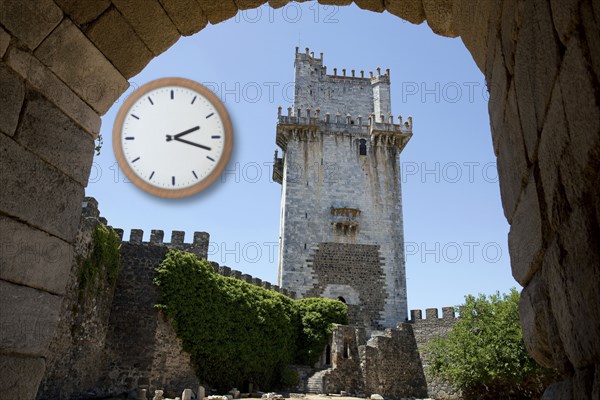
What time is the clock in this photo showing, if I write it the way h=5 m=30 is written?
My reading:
h=2 m=18
